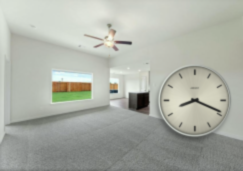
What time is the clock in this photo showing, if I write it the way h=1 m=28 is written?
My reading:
h=8 m=19
